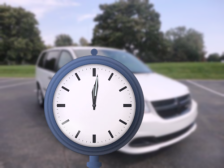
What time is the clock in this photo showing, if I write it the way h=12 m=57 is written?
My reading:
h=12 m=1
